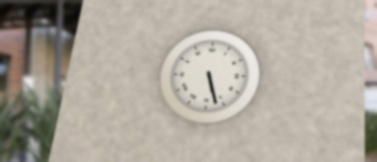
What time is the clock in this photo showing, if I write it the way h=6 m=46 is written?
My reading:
h=5 m=27
